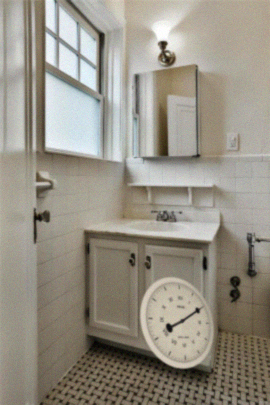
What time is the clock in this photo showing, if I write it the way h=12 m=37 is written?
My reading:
h=8 m=10
